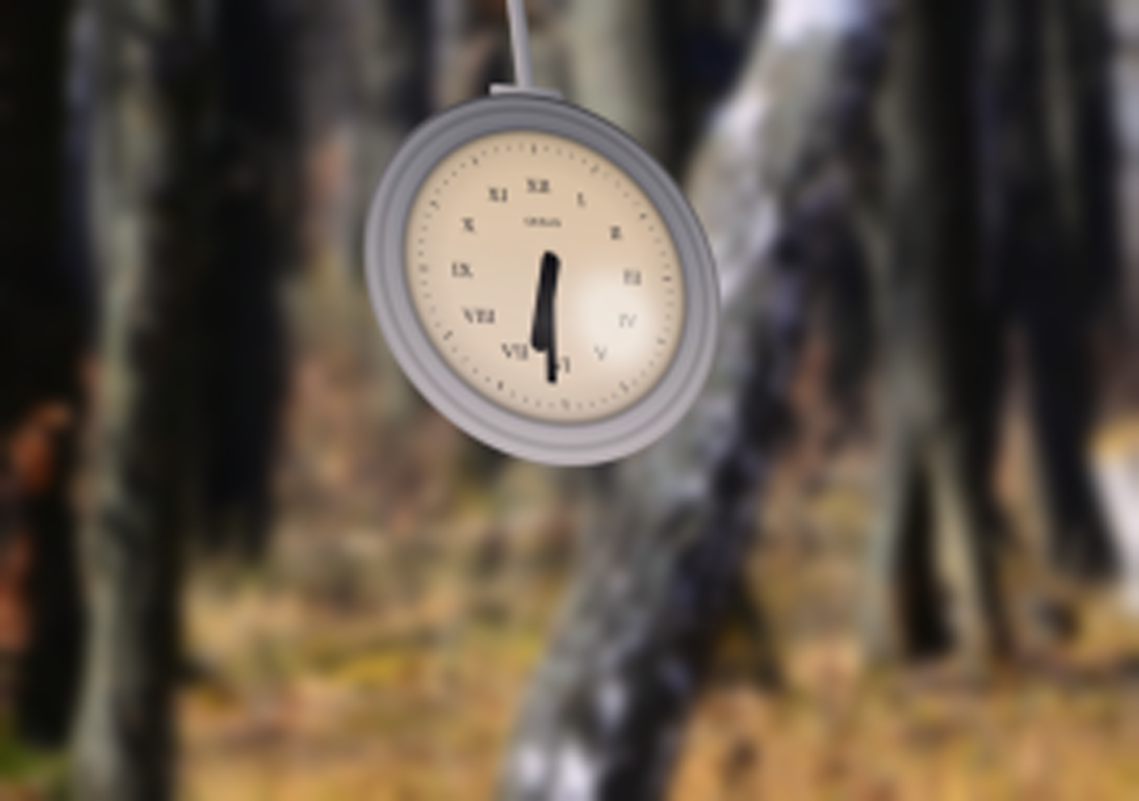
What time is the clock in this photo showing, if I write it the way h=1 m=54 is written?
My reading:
h=6 m=31
